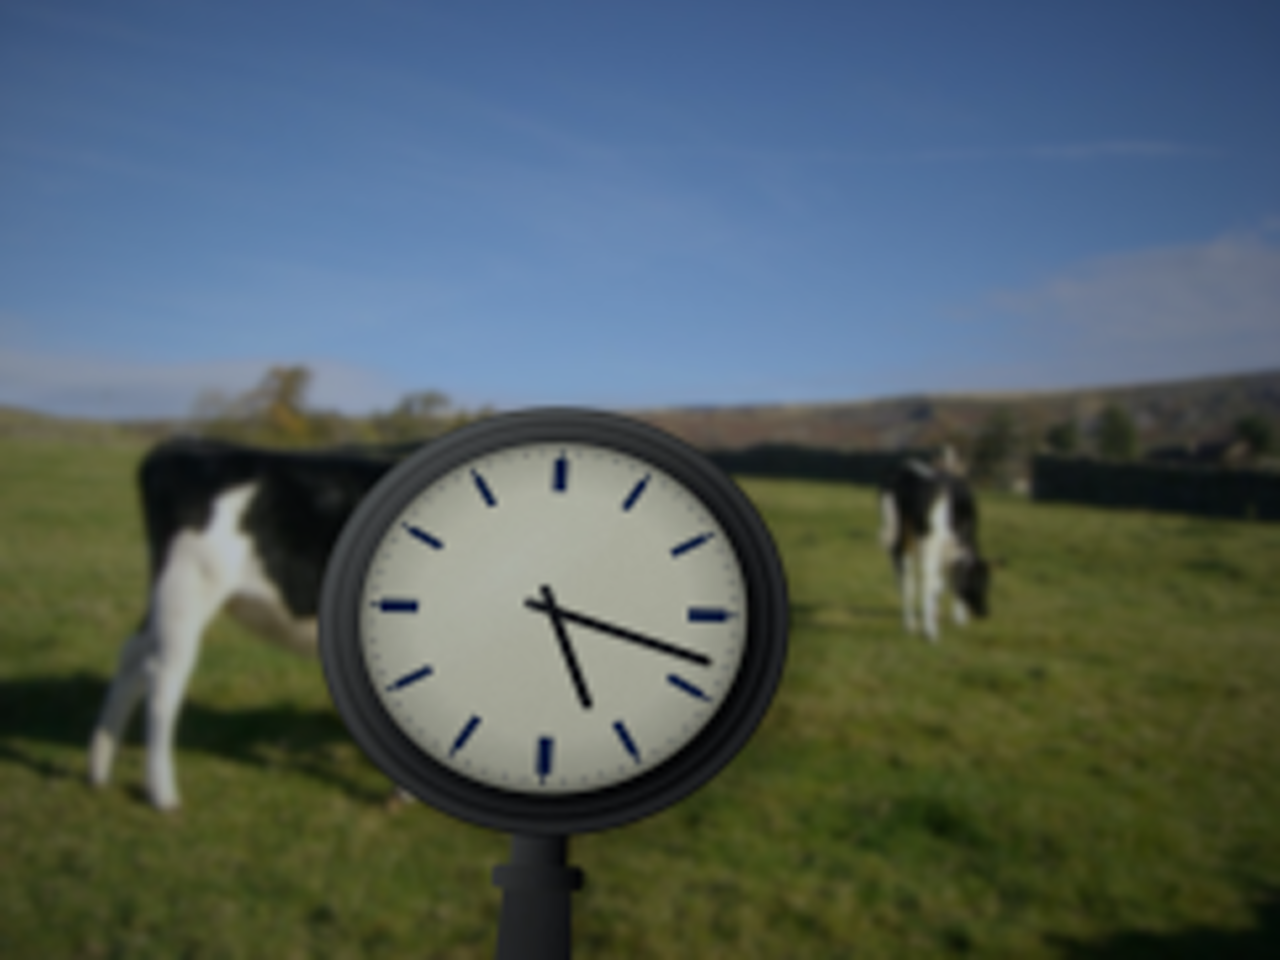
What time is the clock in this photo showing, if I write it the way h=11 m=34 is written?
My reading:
h=5 m=18
